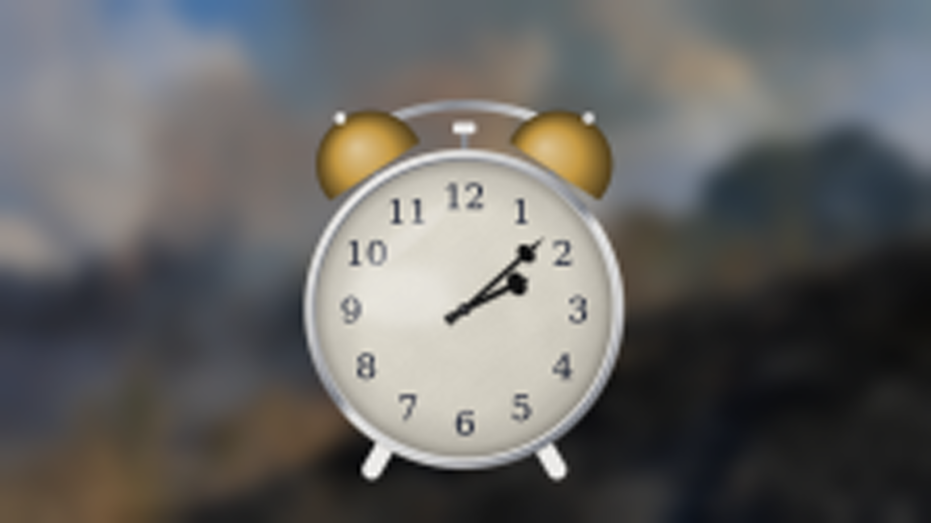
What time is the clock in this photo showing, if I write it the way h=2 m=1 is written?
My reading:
h=2 m=8
